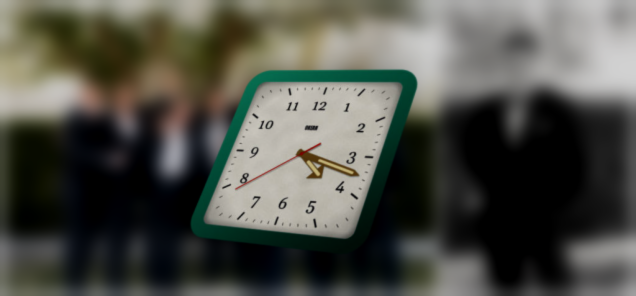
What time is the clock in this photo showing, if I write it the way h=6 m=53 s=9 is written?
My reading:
h=4 m=17 s=39
